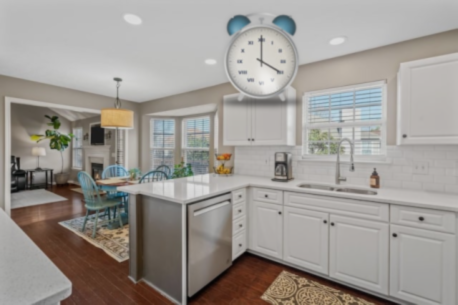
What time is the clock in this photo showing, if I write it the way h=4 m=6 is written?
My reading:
h=4 m=0
